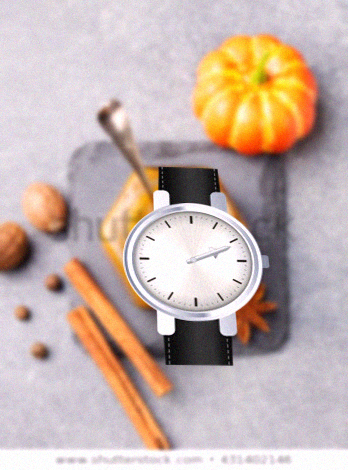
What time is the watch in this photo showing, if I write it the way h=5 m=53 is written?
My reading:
h=2 m=11
